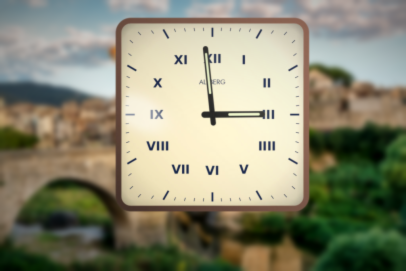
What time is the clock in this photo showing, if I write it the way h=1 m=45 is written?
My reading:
h=2 m=59
